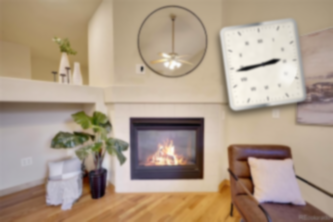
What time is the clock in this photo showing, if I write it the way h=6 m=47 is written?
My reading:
h=2 m=44
